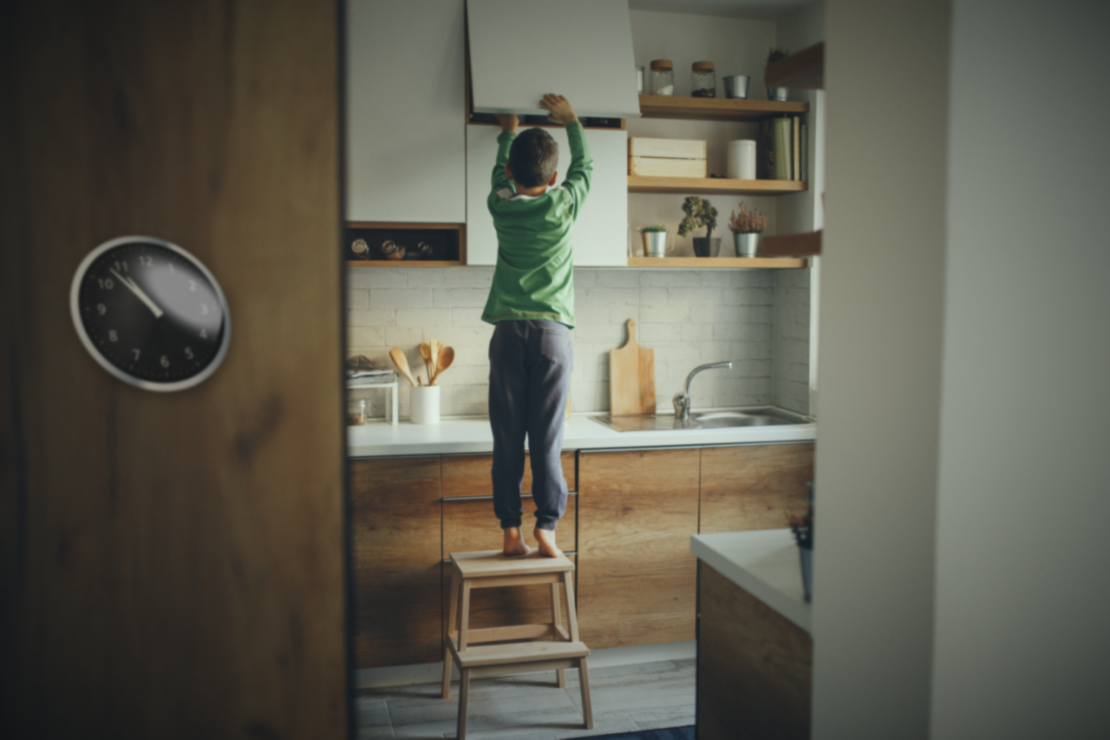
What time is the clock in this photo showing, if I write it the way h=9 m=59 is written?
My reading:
h=10 m=53
